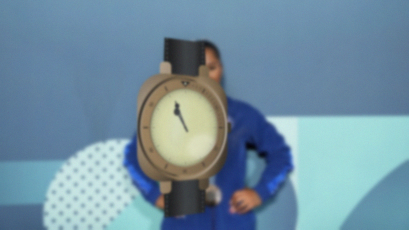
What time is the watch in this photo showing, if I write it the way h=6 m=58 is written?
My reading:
h=10 m=56
